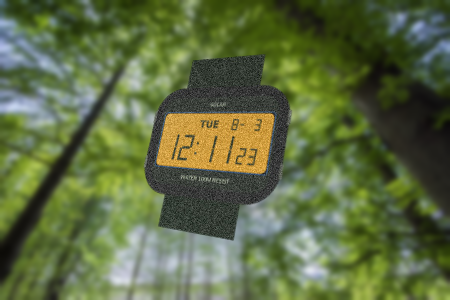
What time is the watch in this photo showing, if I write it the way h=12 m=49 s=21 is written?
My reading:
h=12 m=11 s=23
